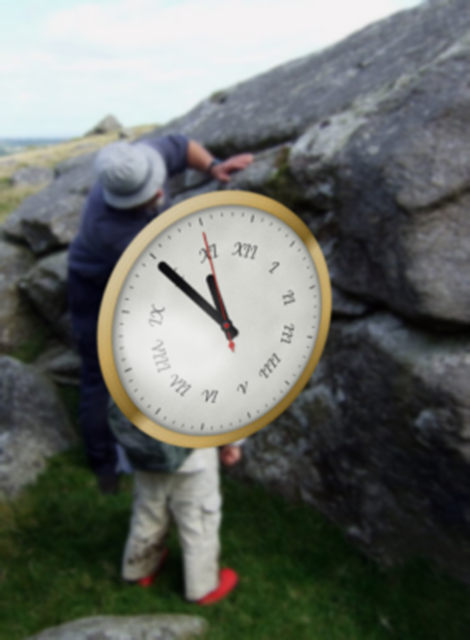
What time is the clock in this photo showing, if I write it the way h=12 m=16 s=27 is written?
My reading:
h=10 m=49 s=55
